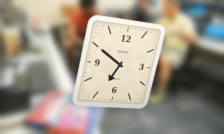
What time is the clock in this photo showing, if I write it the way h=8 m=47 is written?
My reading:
h=6 m=50
